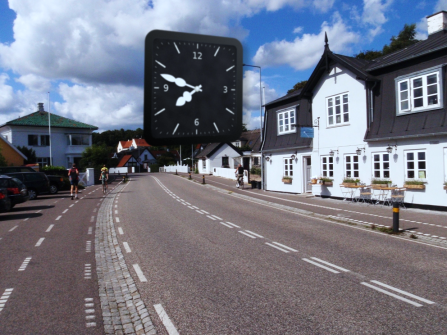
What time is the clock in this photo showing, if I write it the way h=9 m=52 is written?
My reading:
h=7 m=48
